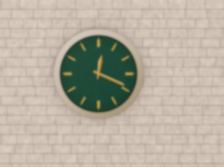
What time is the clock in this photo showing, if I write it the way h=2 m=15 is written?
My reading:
h=12 m=19
